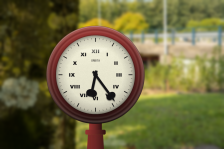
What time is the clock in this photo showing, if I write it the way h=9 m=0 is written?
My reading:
h=6 m=24
